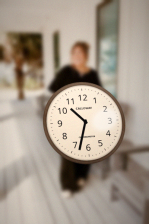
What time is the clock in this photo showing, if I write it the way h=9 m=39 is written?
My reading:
h=10 m=33
